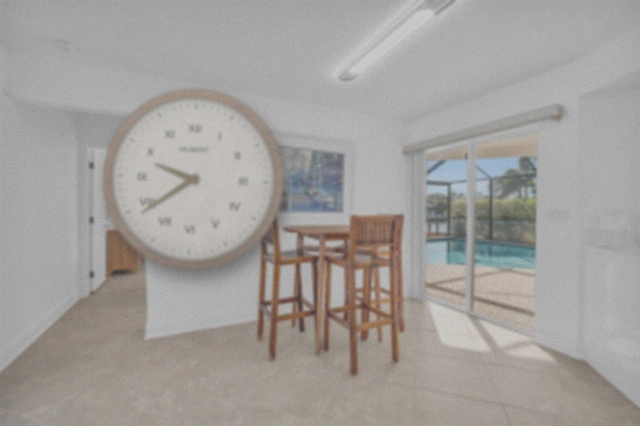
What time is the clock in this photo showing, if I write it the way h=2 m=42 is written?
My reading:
h=9 m=39
